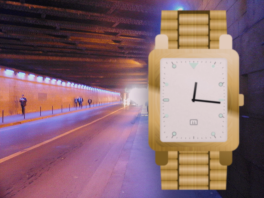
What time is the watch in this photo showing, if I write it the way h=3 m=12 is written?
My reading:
h=12 m=16
